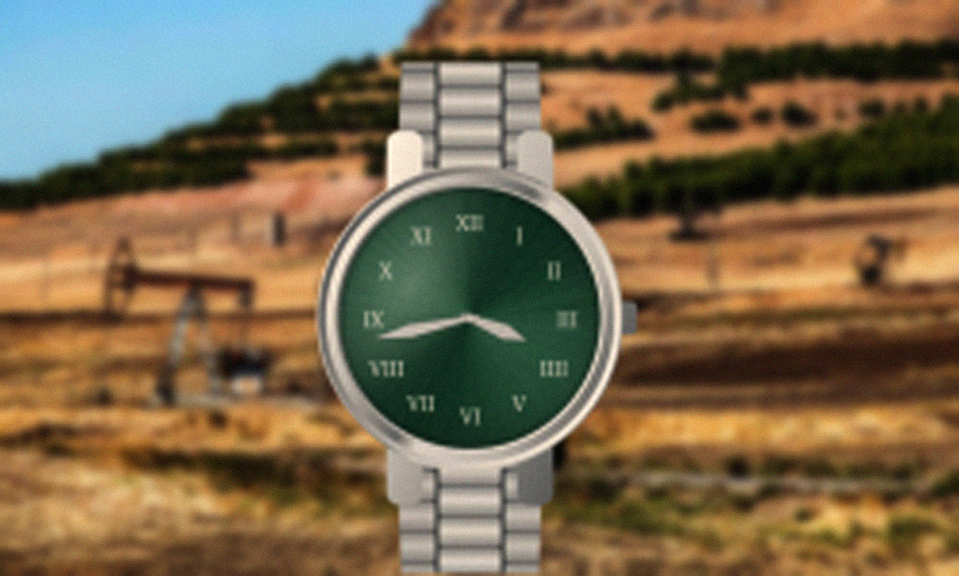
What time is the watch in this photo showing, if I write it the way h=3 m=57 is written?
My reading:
h=3 m=43
